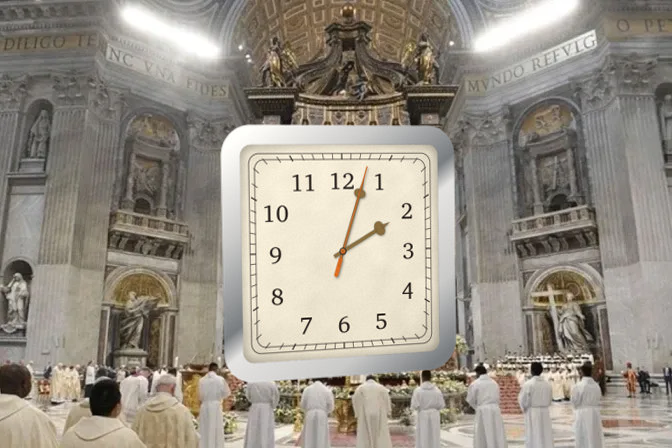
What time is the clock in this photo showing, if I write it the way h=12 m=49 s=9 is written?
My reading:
h=2 m=3 s=3
